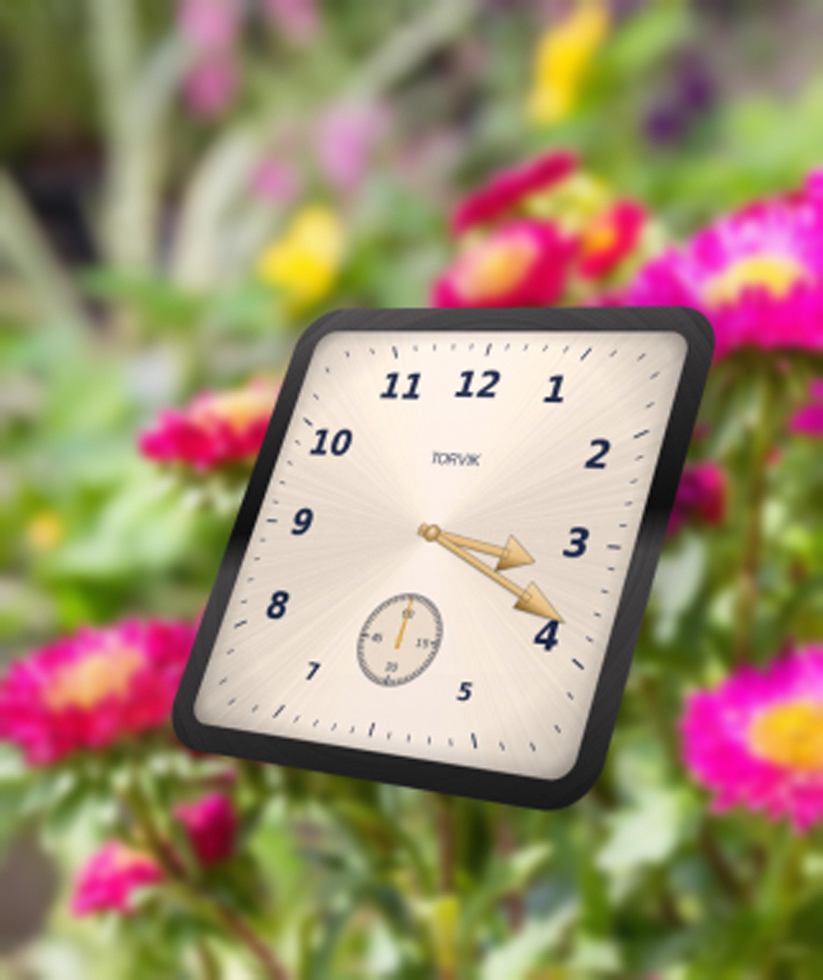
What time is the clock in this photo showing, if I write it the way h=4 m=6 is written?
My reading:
h=3 m=19
